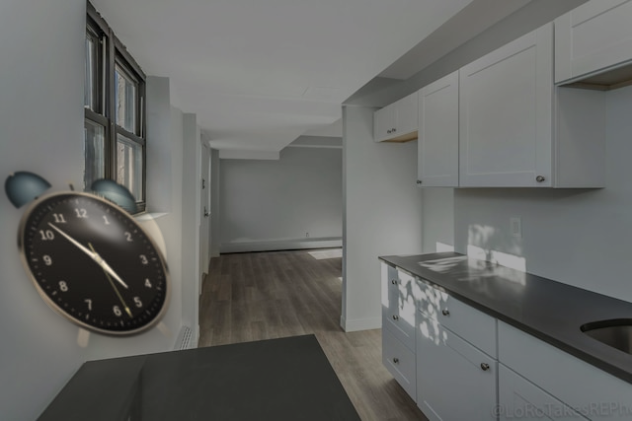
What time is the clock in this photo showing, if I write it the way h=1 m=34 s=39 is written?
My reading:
h=4 m=52 s=28
